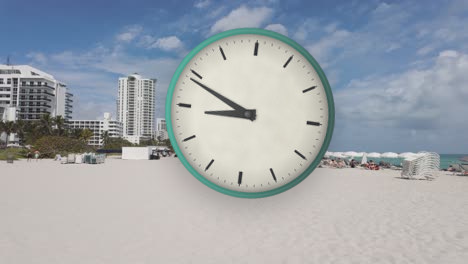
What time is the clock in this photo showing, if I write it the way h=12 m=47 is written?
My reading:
h=8 m=49
